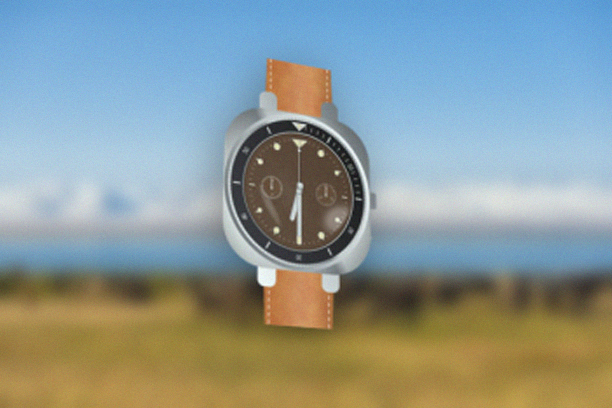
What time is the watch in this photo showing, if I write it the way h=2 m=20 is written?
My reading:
h=6 m=30
